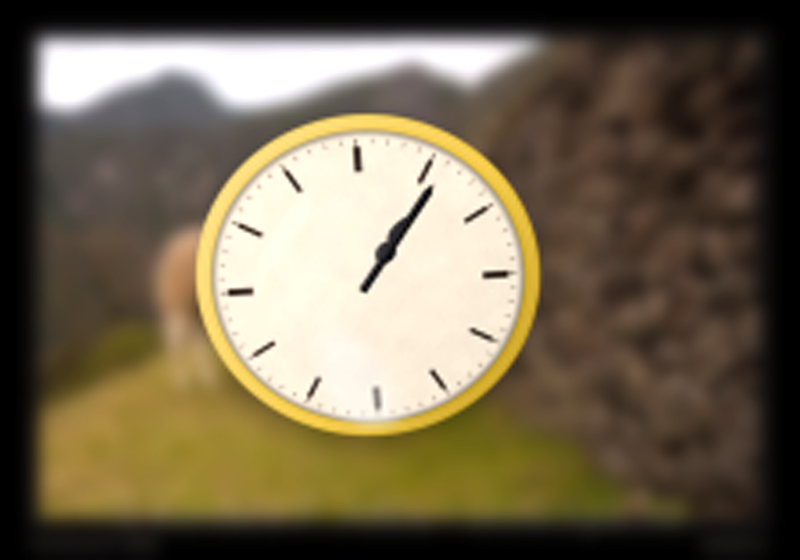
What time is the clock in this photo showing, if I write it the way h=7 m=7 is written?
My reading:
h=1 m=6
